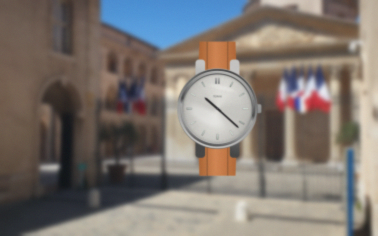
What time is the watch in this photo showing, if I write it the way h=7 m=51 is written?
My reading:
h=10 m=22
